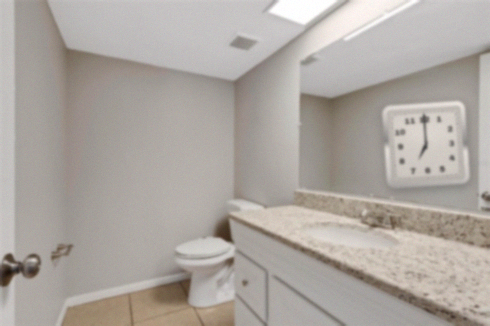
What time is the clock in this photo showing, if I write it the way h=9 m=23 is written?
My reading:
h=7 m=0
